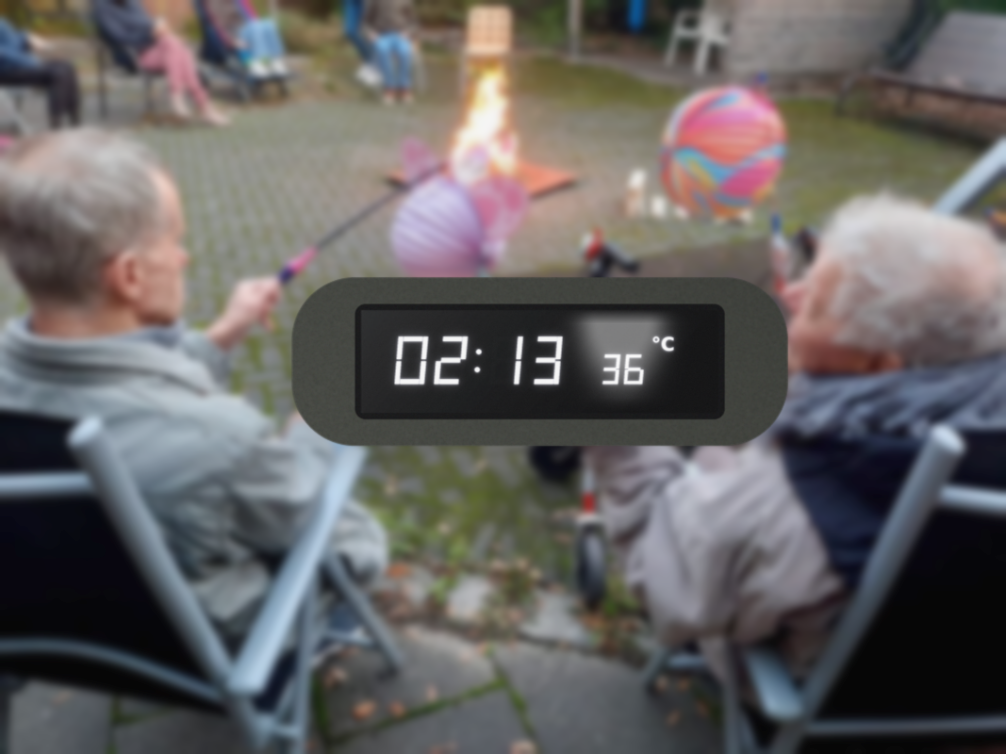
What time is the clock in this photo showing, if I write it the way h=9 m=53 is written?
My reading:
h=2 m=13
